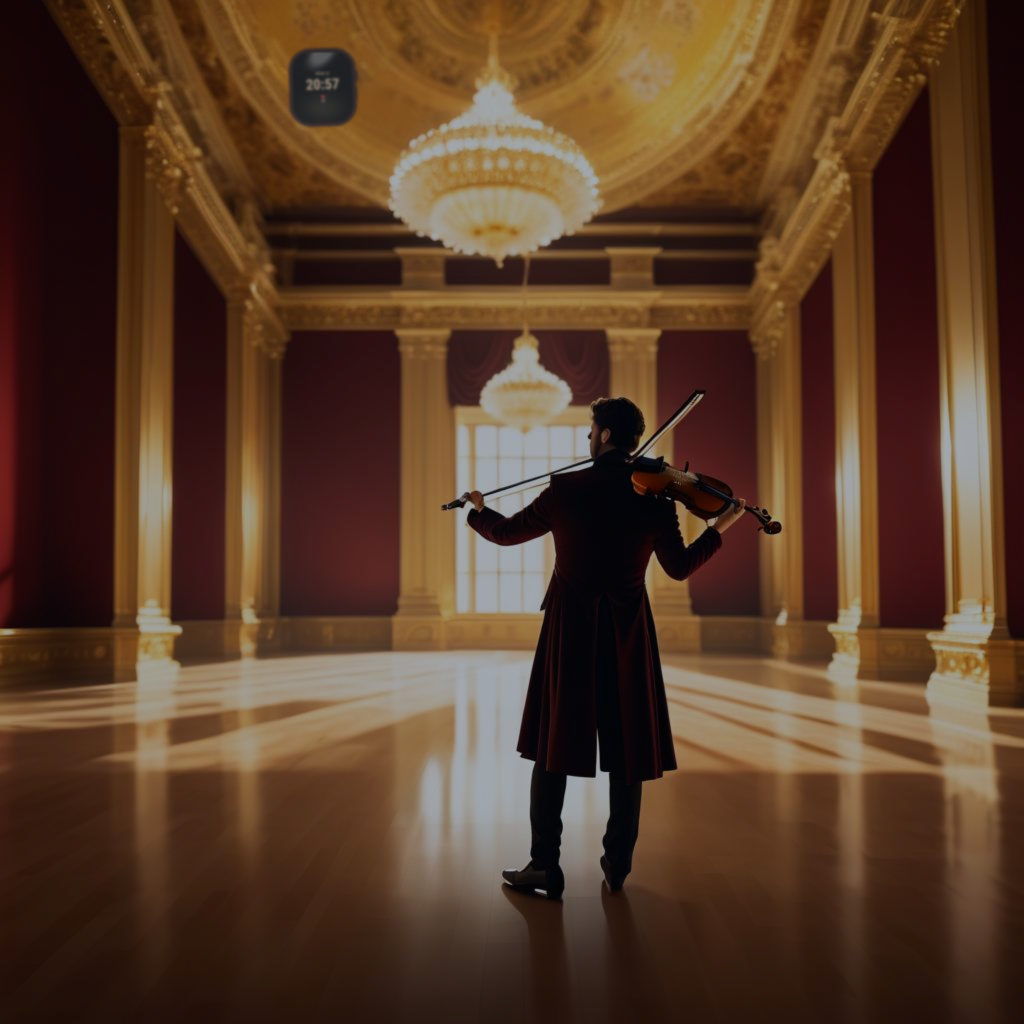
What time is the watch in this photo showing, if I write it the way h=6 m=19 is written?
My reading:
h=20 m=57
